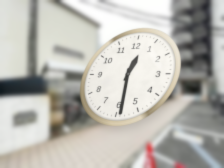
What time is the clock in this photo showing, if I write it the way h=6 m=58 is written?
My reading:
h=12 m=29
